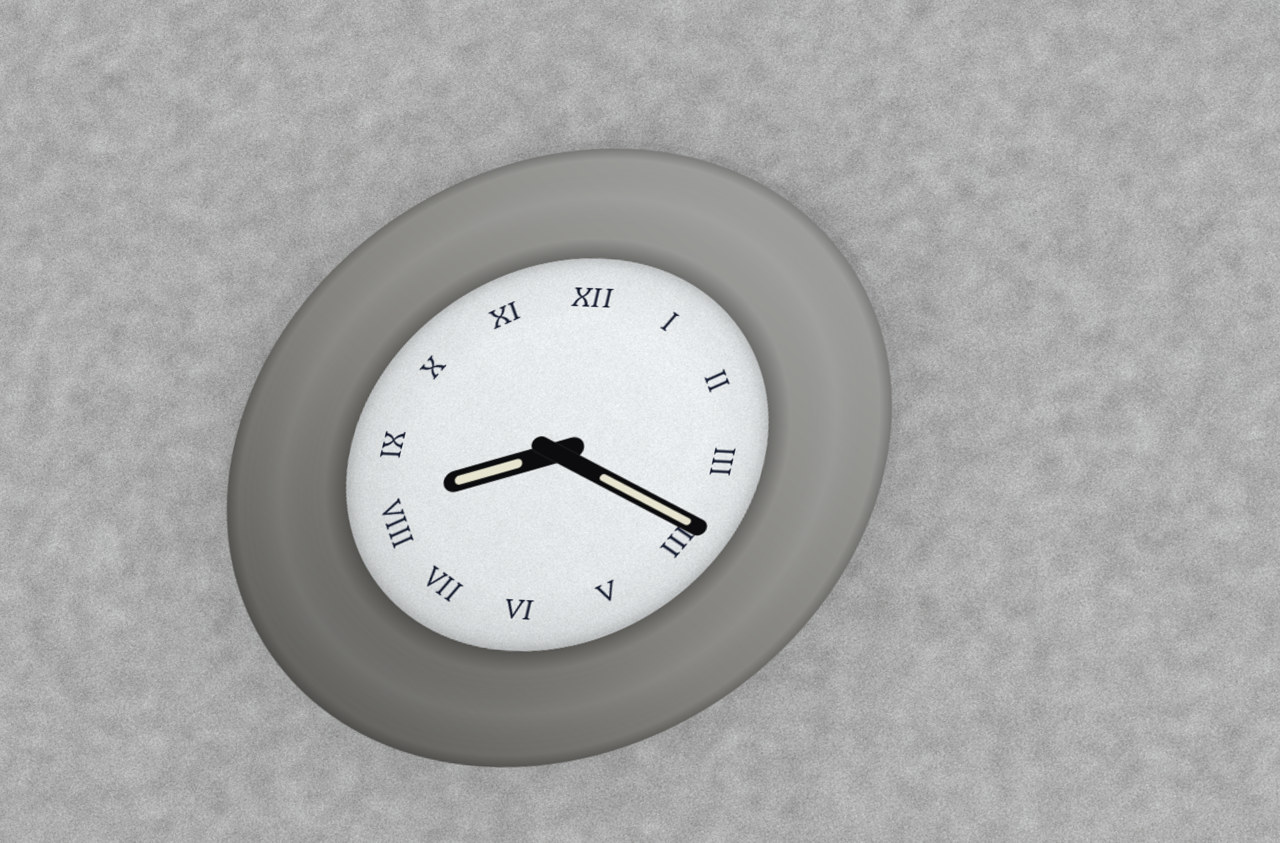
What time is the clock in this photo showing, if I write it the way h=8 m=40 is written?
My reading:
h=8 m=19
